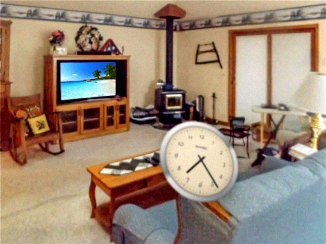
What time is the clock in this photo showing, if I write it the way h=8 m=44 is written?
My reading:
h=7 m=24
